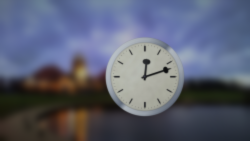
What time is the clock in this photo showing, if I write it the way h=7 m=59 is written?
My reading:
h=12 m=12
